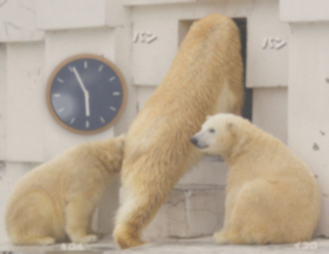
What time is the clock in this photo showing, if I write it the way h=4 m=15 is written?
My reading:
h=5 m=56
